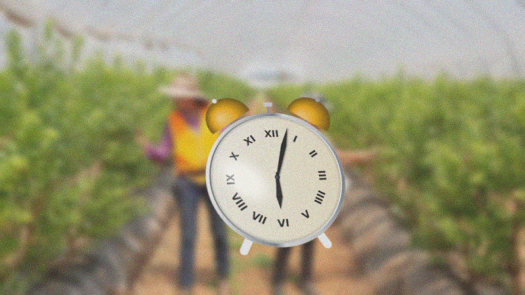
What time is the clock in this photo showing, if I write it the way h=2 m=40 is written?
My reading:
h=6 m=3
